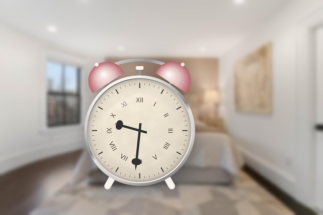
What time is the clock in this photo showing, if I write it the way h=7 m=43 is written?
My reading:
h=9 m=31
